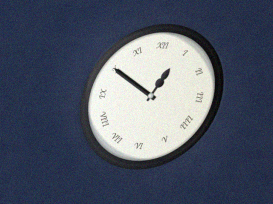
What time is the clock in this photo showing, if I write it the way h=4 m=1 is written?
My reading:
h=12 m=50
